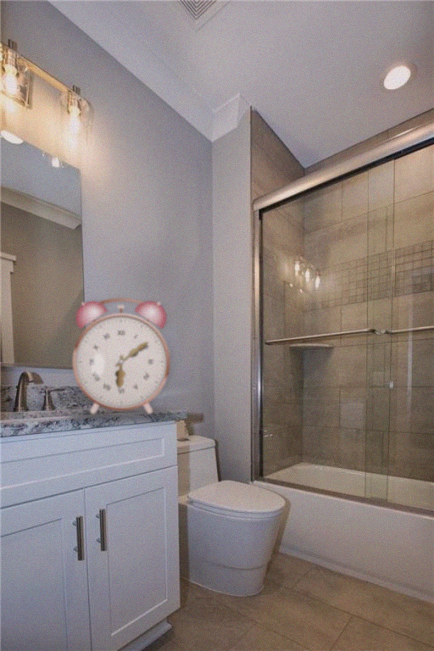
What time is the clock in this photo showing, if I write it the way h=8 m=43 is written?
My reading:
h=6 m=9
